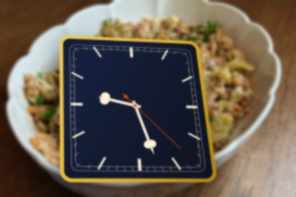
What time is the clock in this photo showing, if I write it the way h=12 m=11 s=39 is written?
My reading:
h=9 m=27 s=23
